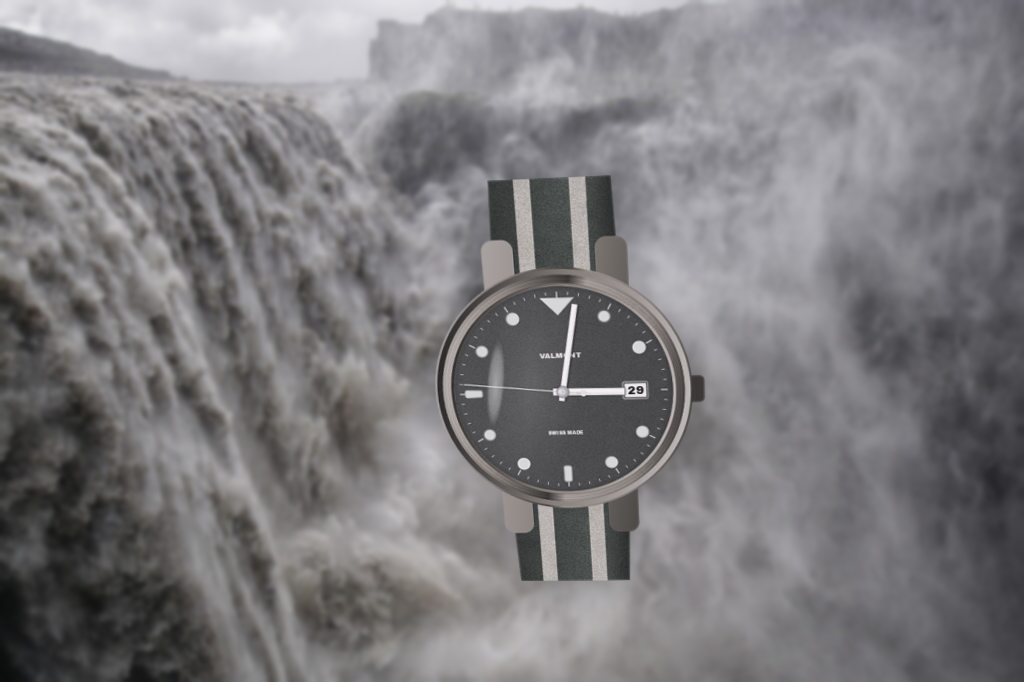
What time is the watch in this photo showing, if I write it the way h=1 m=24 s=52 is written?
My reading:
h=3 m=1 s=46
